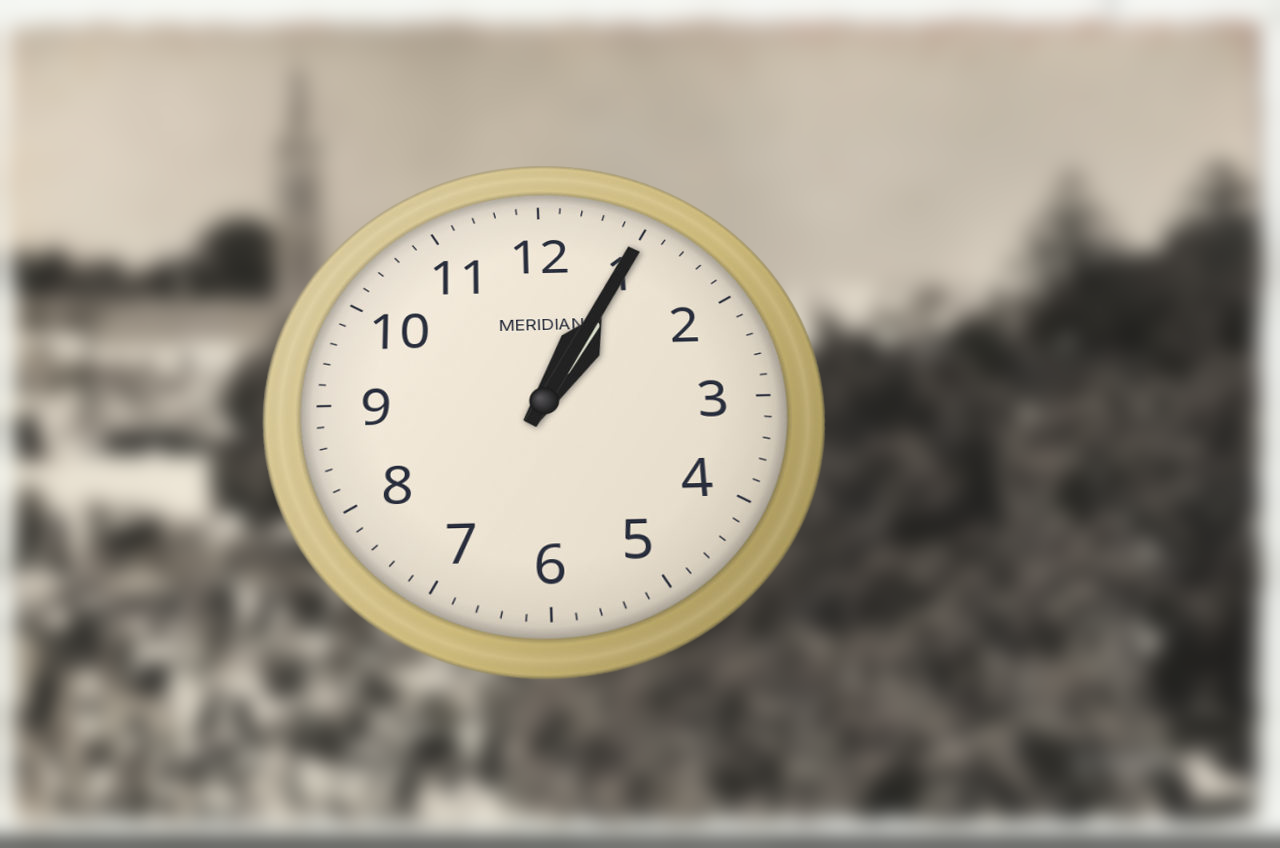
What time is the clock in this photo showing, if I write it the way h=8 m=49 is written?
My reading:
h=1 m=5
